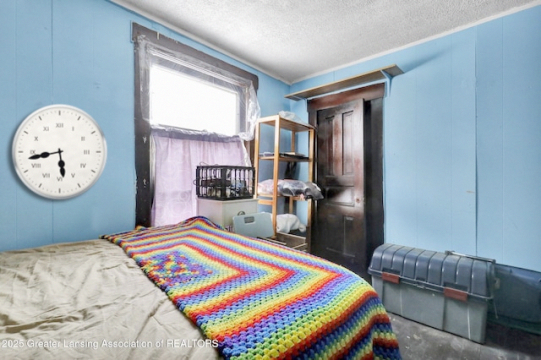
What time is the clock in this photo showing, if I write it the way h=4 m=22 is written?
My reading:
h=5 m=43
